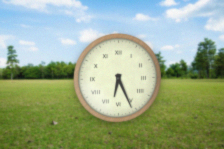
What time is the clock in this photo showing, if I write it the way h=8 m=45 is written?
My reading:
h=6 m=26
